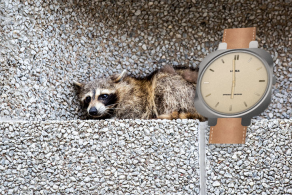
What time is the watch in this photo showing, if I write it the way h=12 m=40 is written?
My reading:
h=5 m=59
